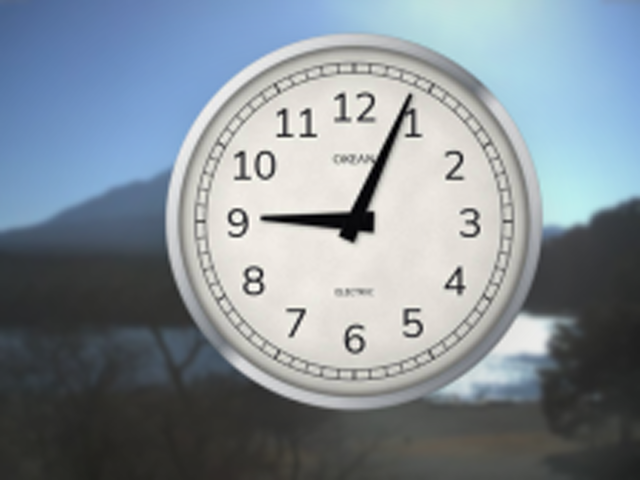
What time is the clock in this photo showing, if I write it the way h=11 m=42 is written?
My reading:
h=9 m=4
